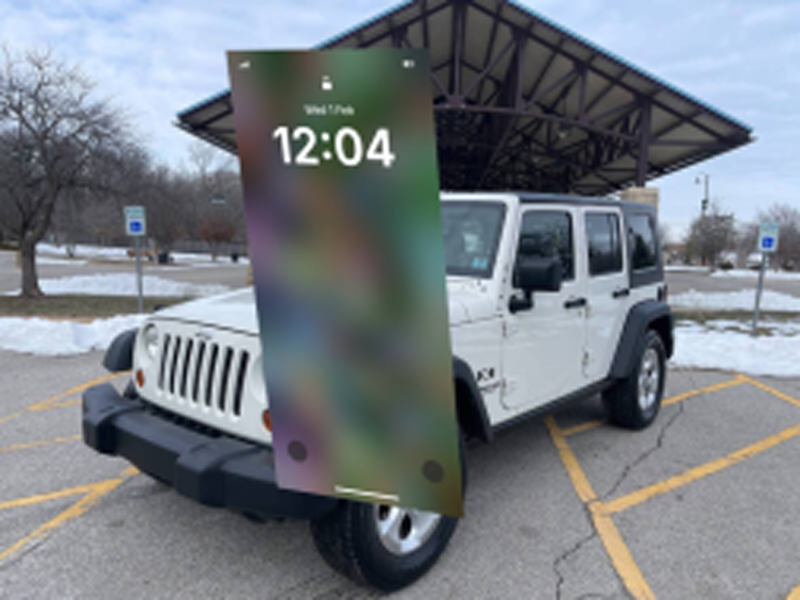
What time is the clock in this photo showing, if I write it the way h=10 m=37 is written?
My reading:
h=12 m=4
